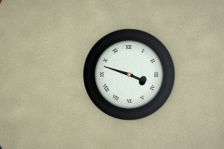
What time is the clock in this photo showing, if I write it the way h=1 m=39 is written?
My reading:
h=3 m=48
